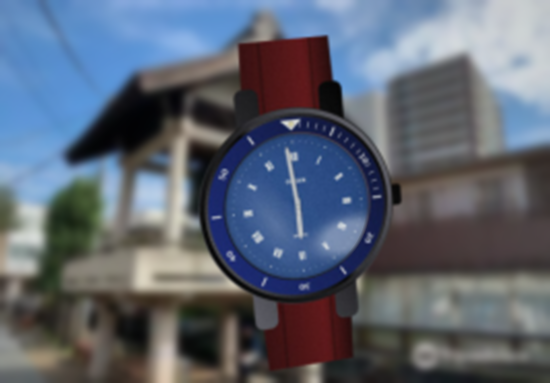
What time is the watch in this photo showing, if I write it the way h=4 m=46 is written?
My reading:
h=5 m=59
